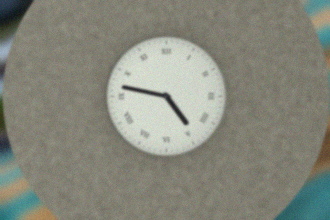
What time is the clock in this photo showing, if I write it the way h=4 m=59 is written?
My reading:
h=4 m=47
